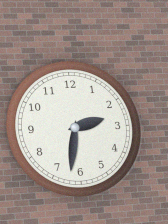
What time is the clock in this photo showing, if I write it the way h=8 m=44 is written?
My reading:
h=2 m=32
